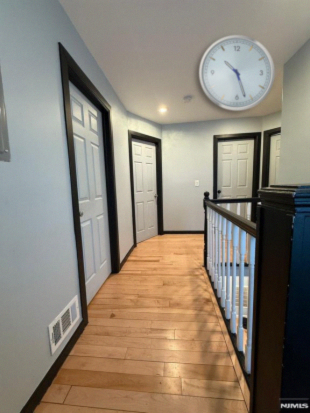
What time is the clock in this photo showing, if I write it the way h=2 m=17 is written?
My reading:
h=10 m=27
